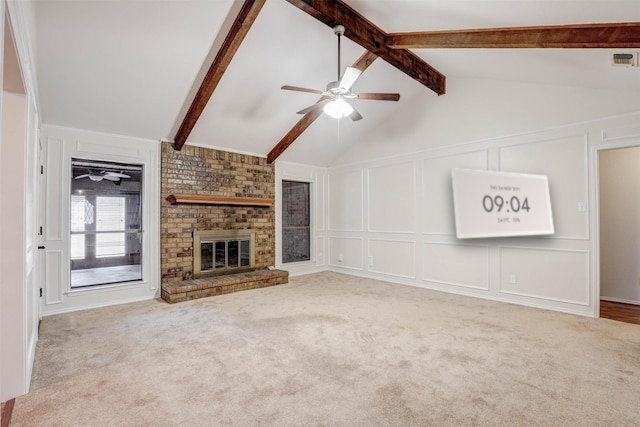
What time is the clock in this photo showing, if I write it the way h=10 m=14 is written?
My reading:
h=9 m=4
